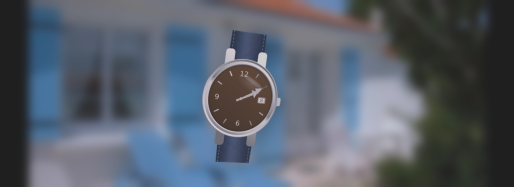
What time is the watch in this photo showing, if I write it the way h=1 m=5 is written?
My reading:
h=2 m=10
